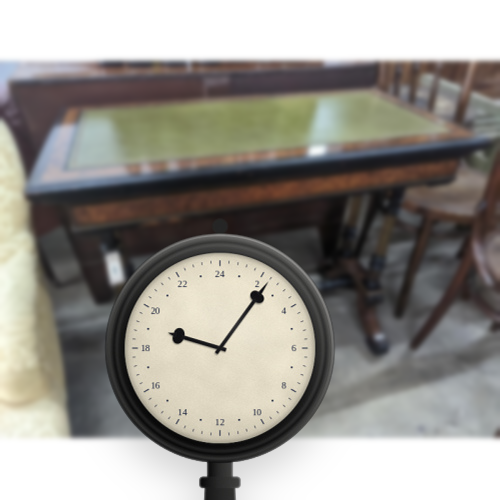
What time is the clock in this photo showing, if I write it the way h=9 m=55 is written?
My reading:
h=19 m=6
